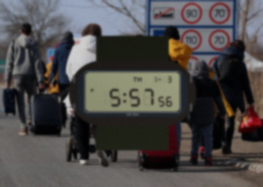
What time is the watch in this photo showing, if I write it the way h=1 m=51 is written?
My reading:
h=5 m=57
